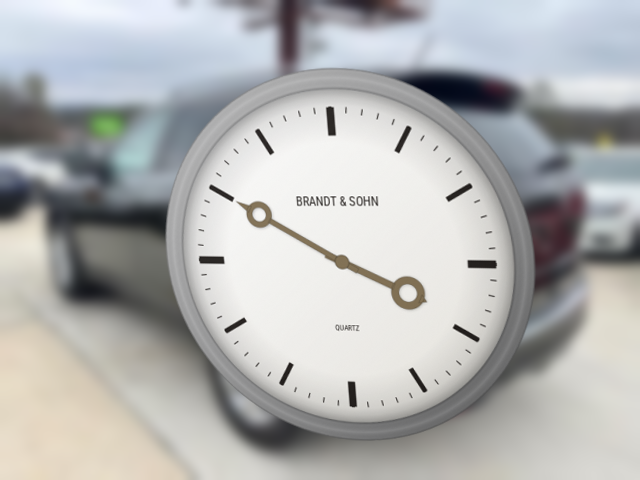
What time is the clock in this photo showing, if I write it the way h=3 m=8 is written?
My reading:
h=3 m=50
